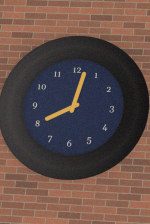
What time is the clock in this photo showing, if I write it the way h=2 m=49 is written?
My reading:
h=8 m=2
